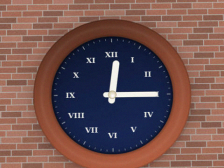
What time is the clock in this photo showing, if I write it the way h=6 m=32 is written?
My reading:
h=12 m=15
